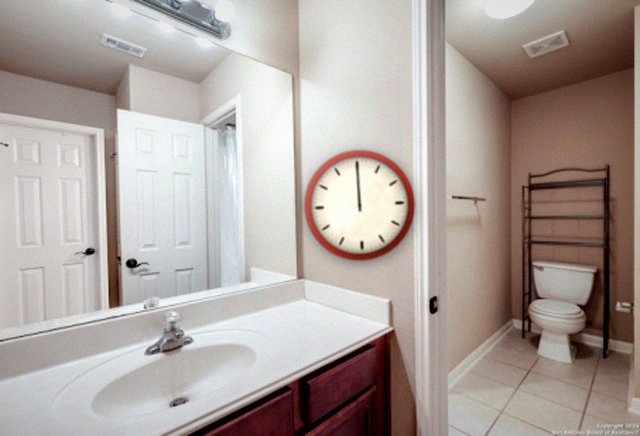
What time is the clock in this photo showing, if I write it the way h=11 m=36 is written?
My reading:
h=12 m=0
